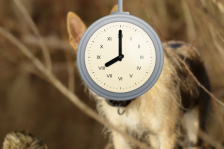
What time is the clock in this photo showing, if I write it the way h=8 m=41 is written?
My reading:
h=8 m=0
